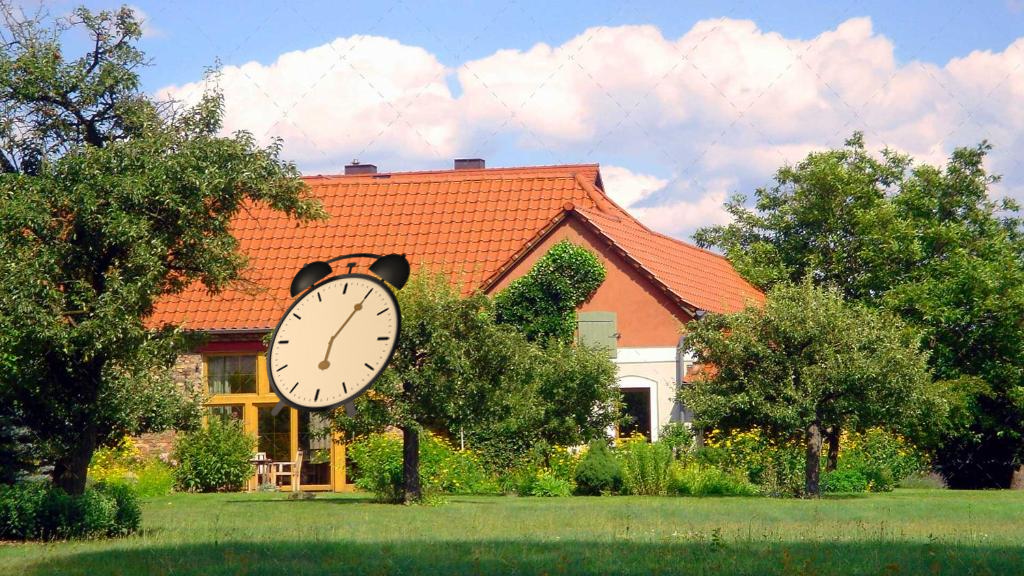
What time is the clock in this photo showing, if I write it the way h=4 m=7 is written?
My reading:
h=6 m=5
